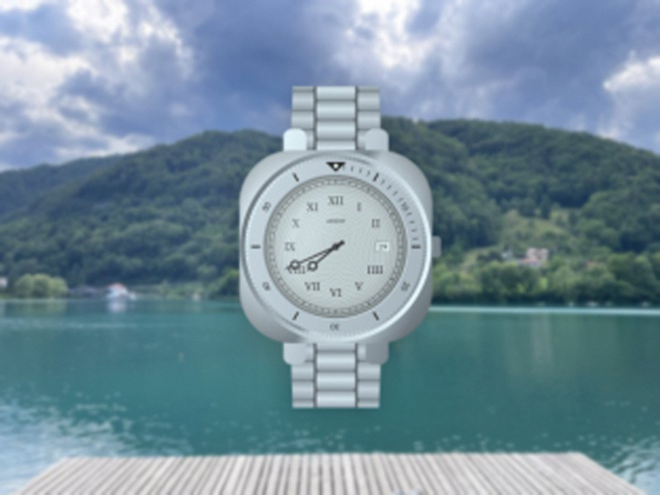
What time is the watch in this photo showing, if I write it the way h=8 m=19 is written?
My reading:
h=7 m=41
